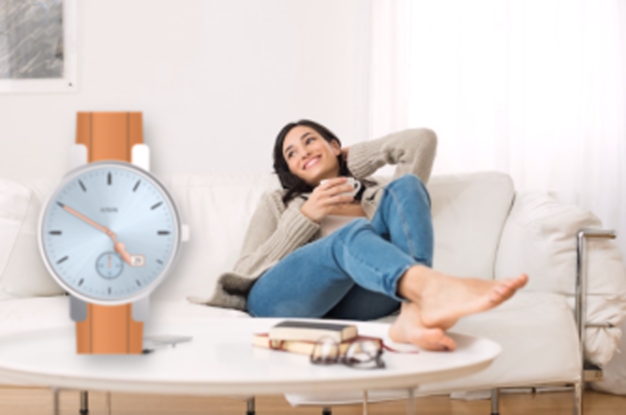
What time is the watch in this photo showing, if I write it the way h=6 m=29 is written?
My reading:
h=4 m=50
